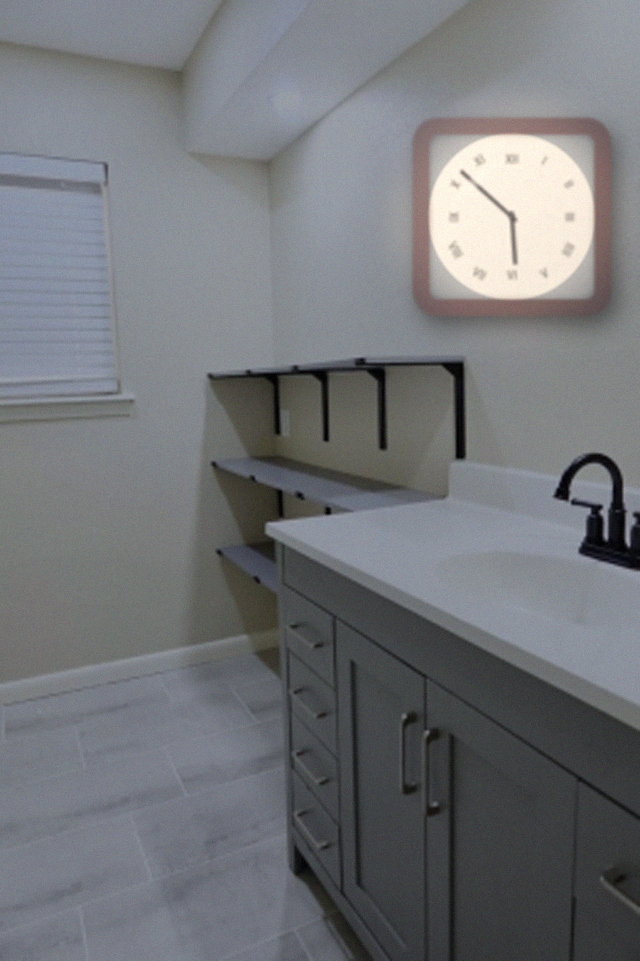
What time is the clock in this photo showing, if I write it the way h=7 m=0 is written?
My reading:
h=5 m=52
